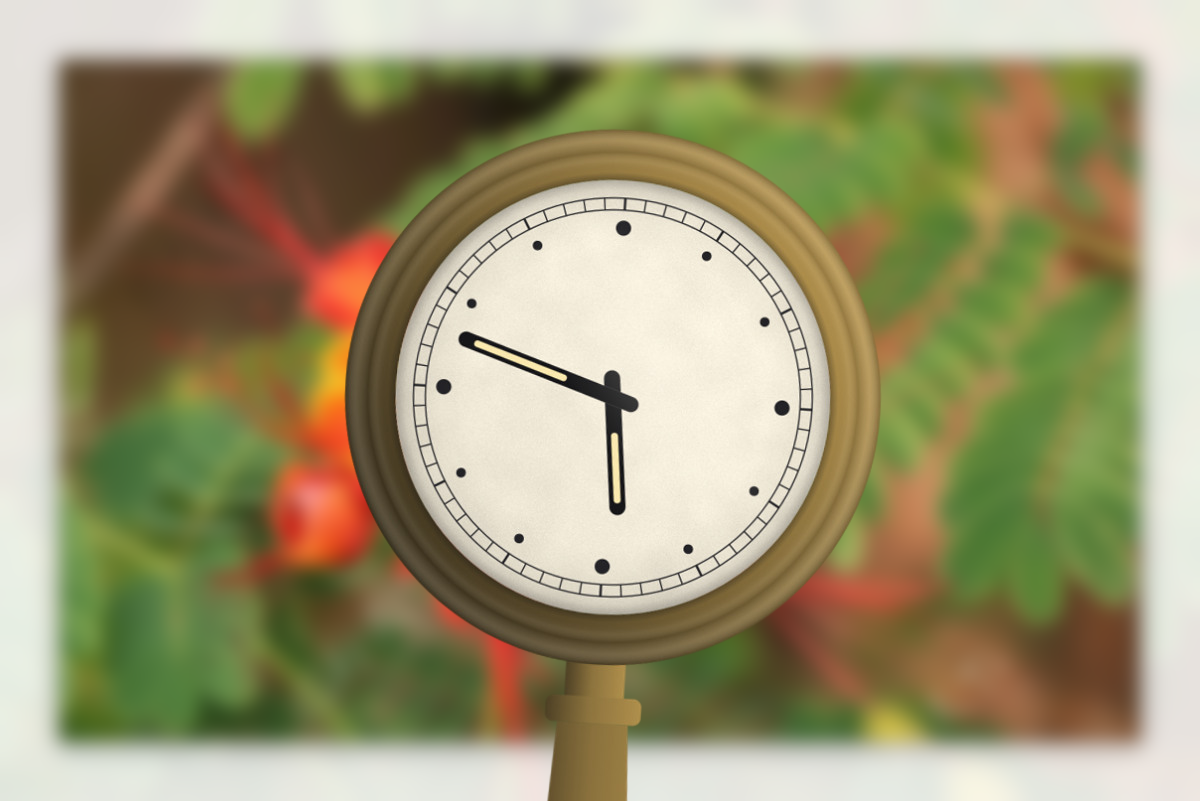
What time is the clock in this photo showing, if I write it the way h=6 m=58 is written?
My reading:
h=5 m=48
